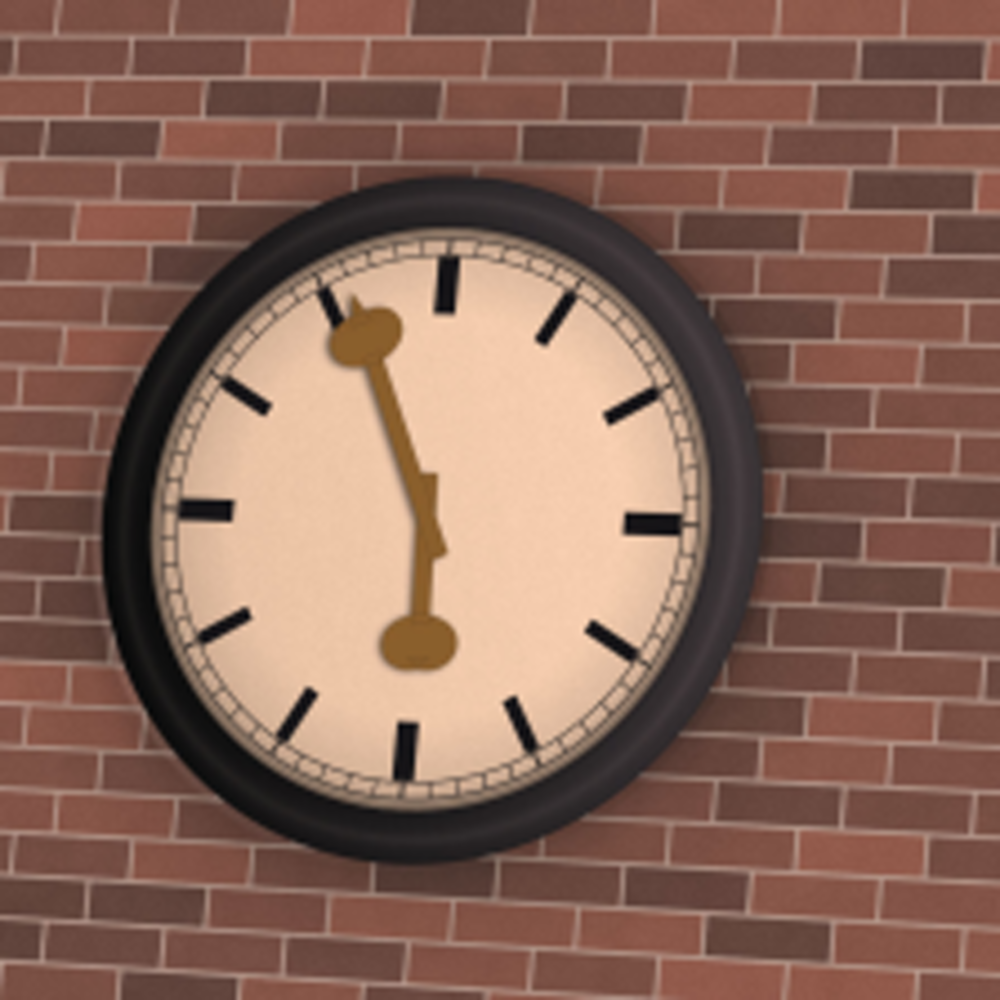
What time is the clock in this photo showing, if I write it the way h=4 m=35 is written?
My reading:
h=5 m=56
